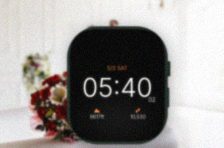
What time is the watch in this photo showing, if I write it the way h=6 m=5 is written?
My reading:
h=5 m=40
